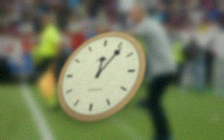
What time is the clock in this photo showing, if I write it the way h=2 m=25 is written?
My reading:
h=12 m=6
